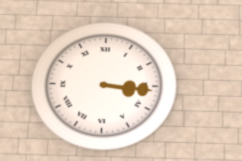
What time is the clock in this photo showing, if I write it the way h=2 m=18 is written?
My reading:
h=3 m=16
